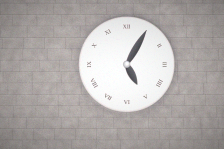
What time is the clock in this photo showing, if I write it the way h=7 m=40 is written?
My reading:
h=5 m=5
